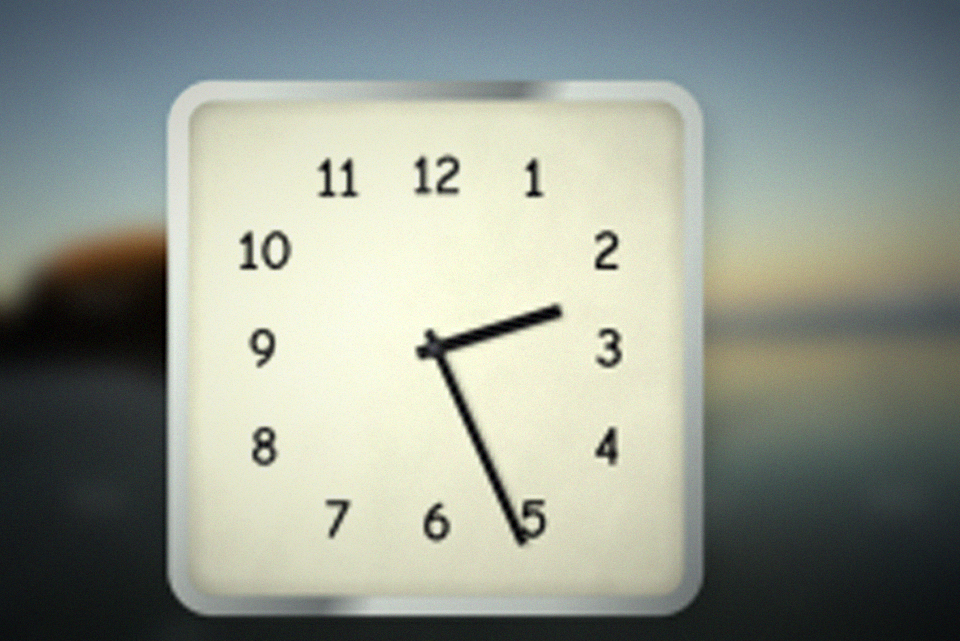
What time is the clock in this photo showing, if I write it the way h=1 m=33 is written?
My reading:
h=2 m=26
